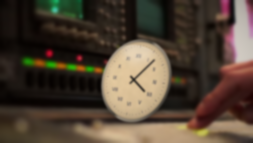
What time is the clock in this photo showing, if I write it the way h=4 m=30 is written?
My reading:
h=4 m=7
